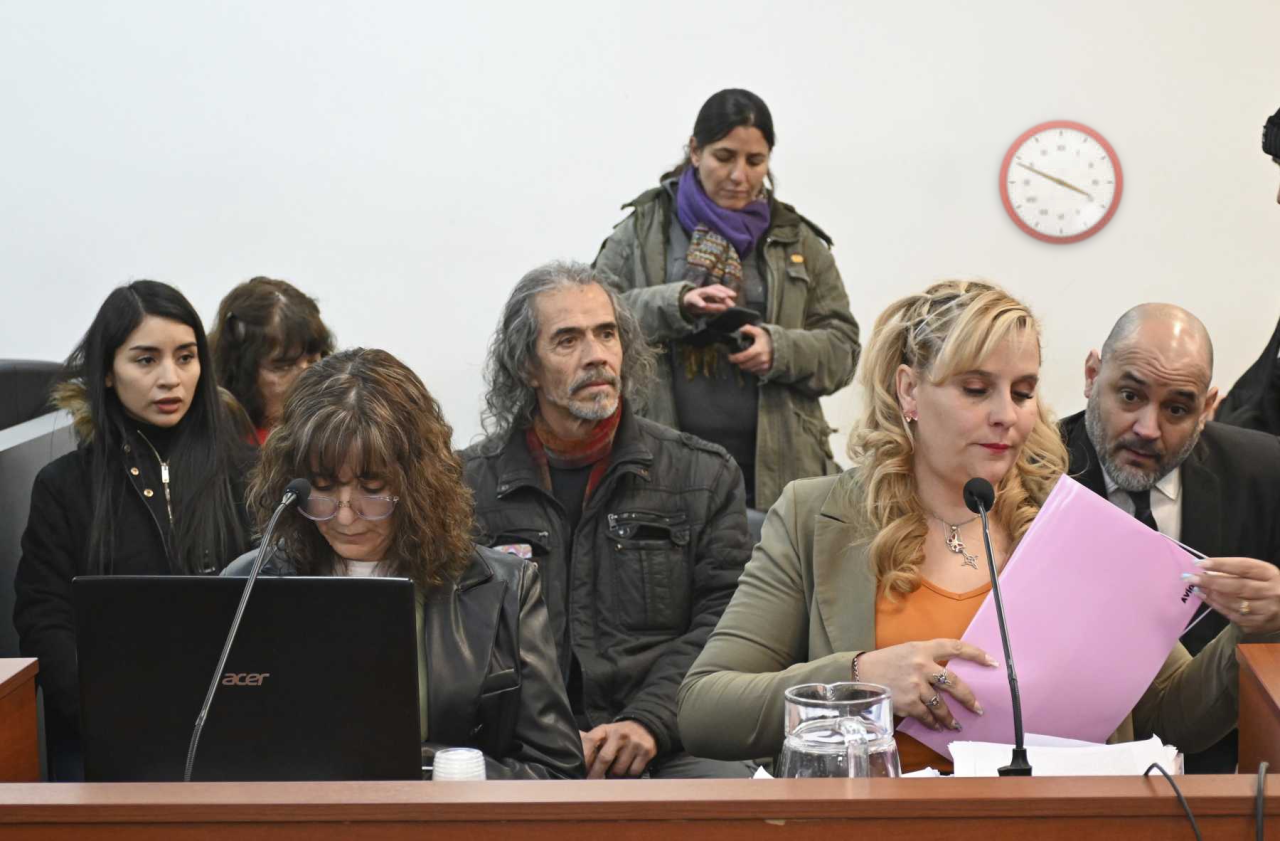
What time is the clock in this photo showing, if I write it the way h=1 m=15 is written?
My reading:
h=3 m=49
